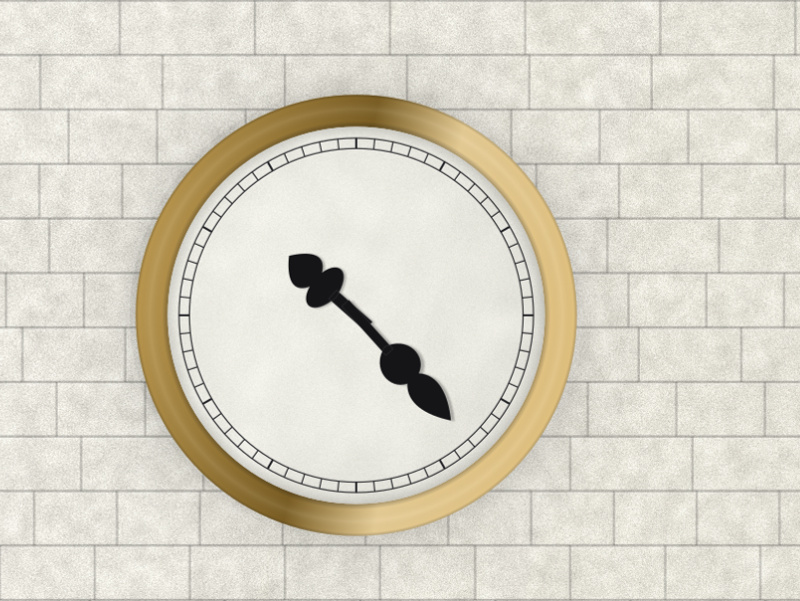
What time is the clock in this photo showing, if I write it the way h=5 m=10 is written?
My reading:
h=10 m=23
